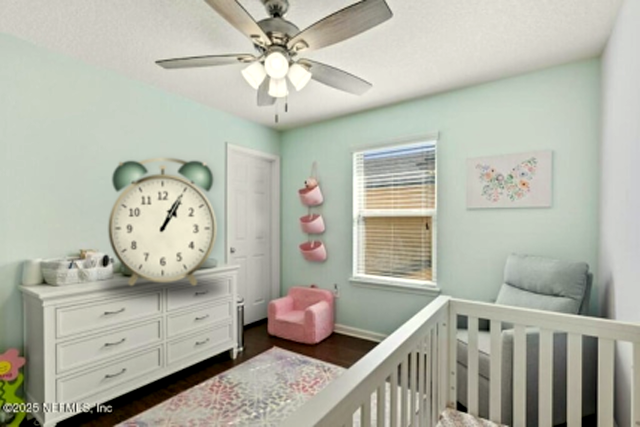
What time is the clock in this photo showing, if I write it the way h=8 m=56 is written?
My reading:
h=1 m=5
